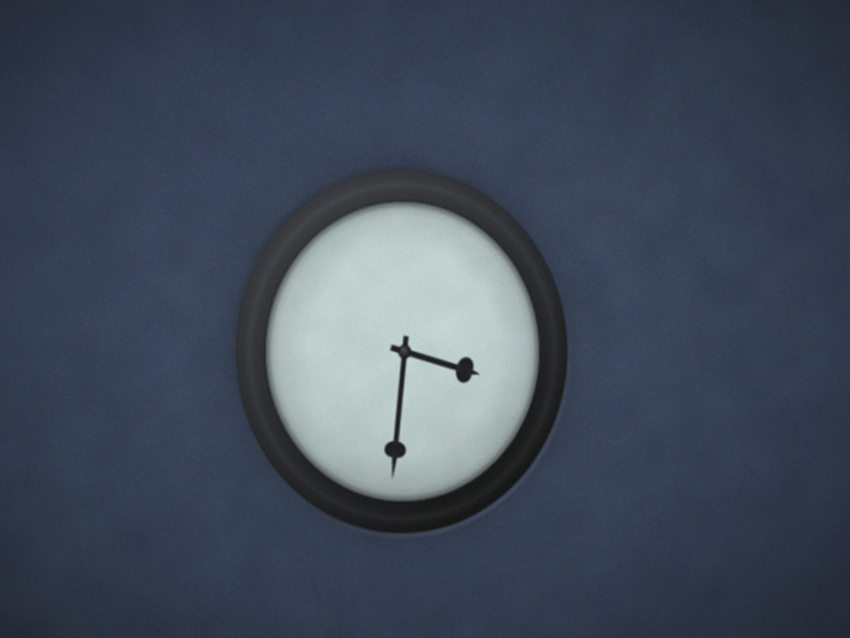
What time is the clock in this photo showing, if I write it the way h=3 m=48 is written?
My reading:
h=3 m=31
